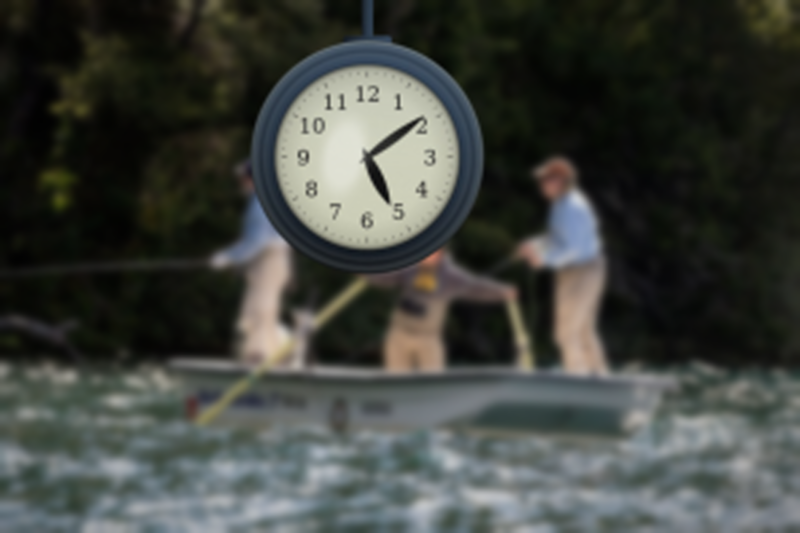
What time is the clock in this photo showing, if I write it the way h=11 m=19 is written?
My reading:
h=5 m=9
